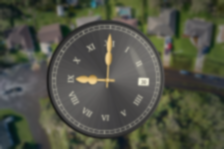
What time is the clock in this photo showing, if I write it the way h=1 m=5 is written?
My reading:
h=9 m=0
